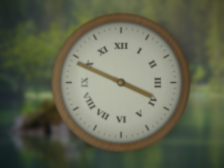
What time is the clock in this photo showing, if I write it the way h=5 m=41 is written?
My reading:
h=3 m=49
